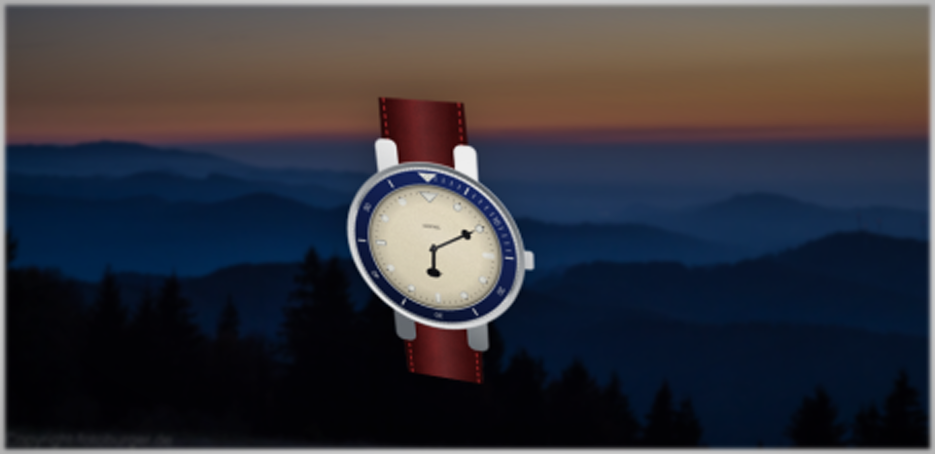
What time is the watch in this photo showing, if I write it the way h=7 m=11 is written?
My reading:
h=6 m=10
